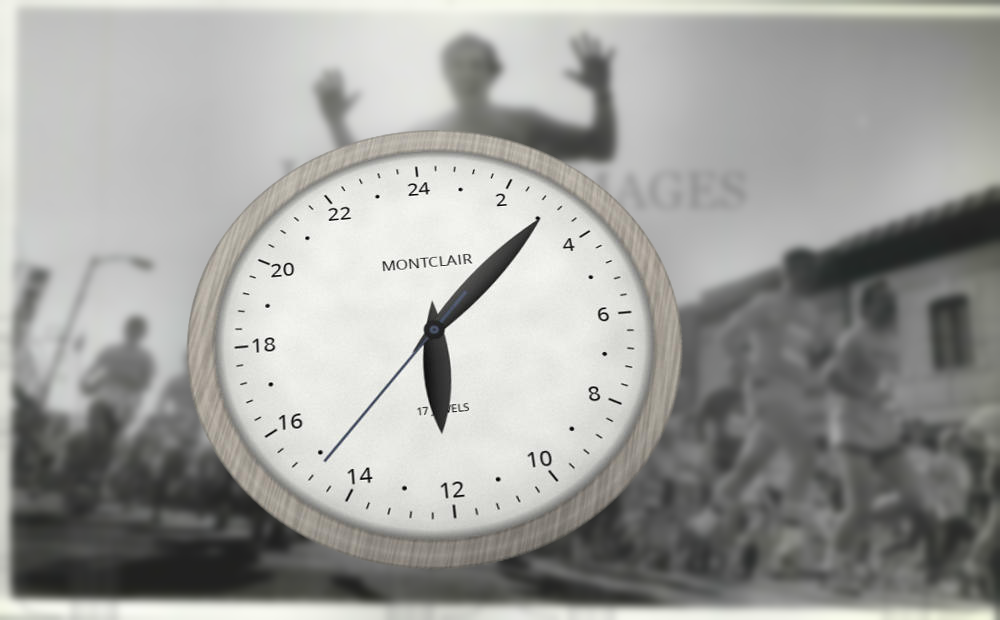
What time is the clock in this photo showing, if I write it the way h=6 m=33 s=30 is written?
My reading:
h=12 m=7 s=37
